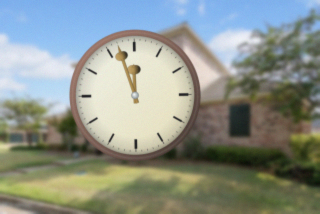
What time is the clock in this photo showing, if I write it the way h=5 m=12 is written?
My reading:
h=11 m=57
